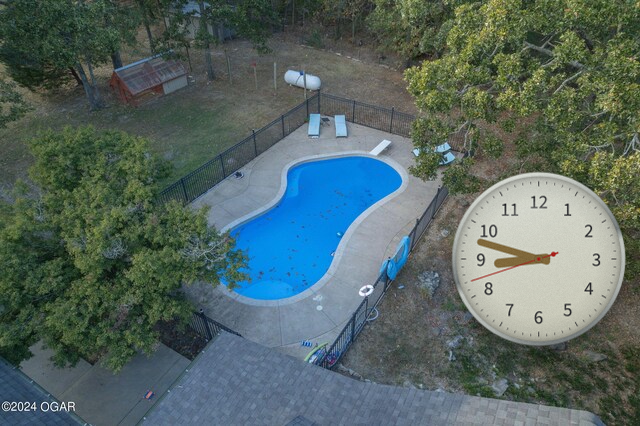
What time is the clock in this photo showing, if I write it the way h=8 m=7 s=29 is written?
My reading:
h=8 m=47 s=42
